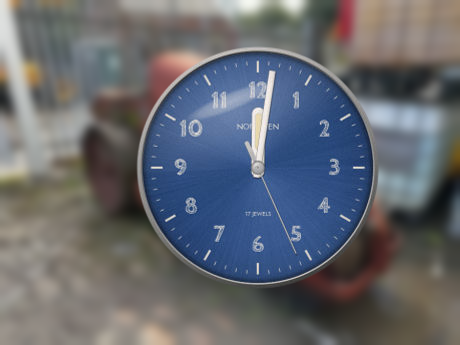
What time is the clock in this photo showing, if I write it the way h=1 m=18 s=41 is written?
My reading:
h=12 m=1 s=26
